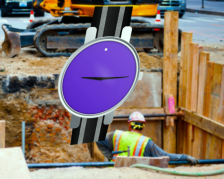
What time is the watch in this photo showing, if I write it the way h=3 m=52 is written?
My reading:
h=9 m=15
